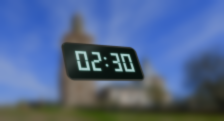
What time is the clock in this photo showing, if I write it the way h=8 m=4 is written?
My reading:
h=2 m=30
